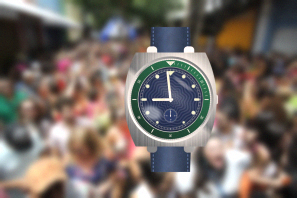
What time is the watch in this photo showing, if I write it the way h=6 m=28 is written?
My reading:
h=8 m=59
